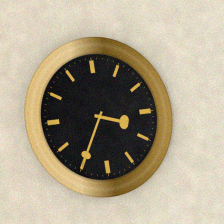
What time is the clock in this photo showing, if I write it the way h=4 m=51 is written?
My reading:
h=3 m=35
